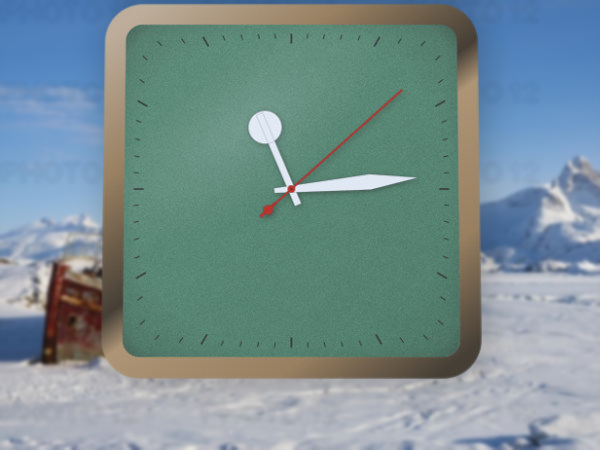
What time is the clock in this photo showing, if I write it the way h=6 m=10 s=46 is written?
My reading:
h=11 m=14 s=8
